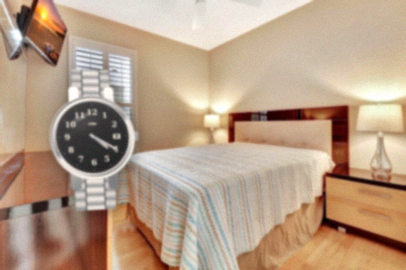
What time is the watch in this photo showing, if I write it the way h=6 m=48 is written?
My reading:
h=4 m=20
